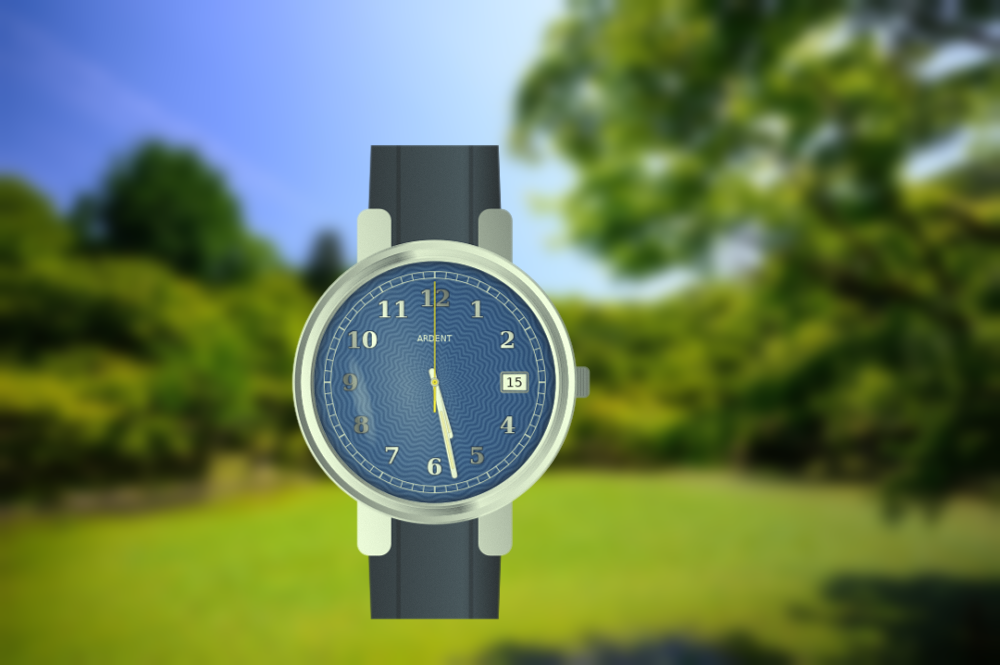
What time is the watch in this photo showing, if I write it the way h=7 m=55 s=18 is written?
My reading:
h=5 m=28 s=0
